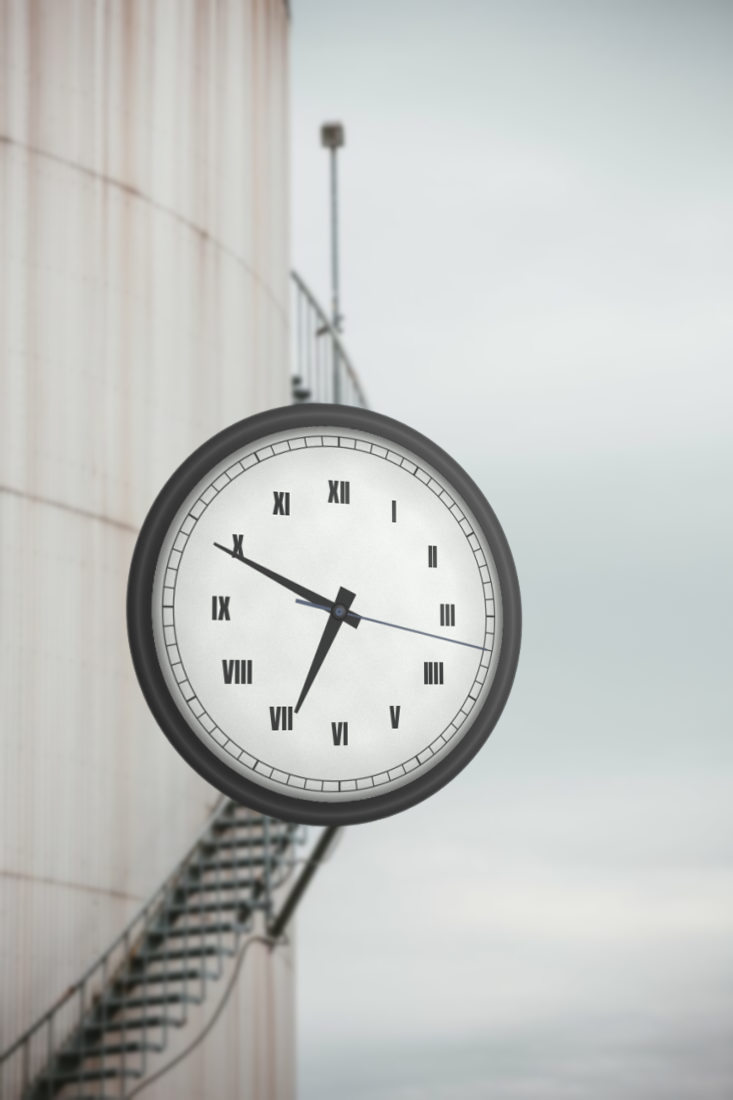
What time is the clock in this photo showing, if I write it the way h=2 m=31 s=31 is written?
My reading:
h=6 m=49 s=17
